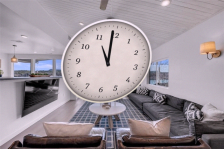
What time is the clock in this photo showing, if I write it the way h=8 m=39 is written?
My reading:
h=10 m=59
